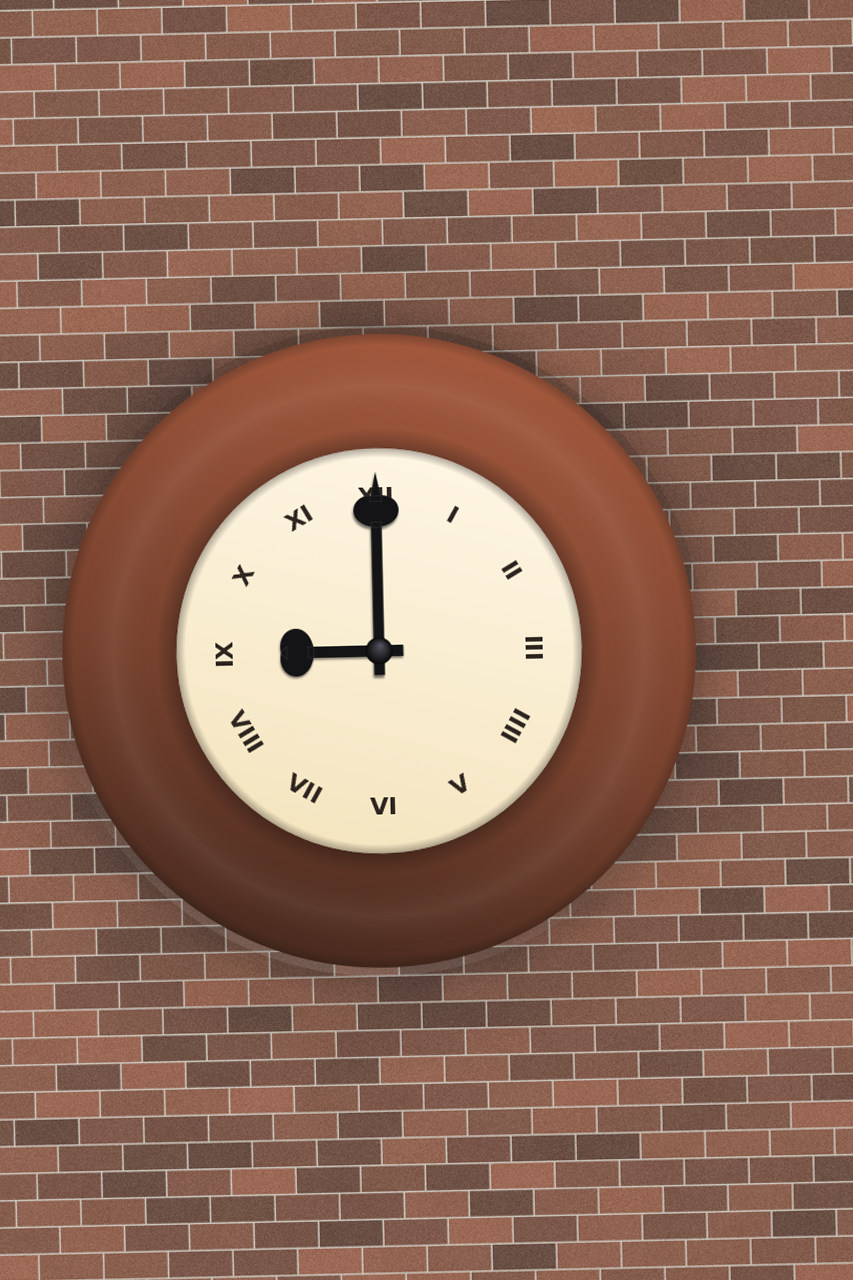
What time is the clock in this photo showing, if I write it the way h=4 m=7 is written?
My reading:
h=9 m=0
